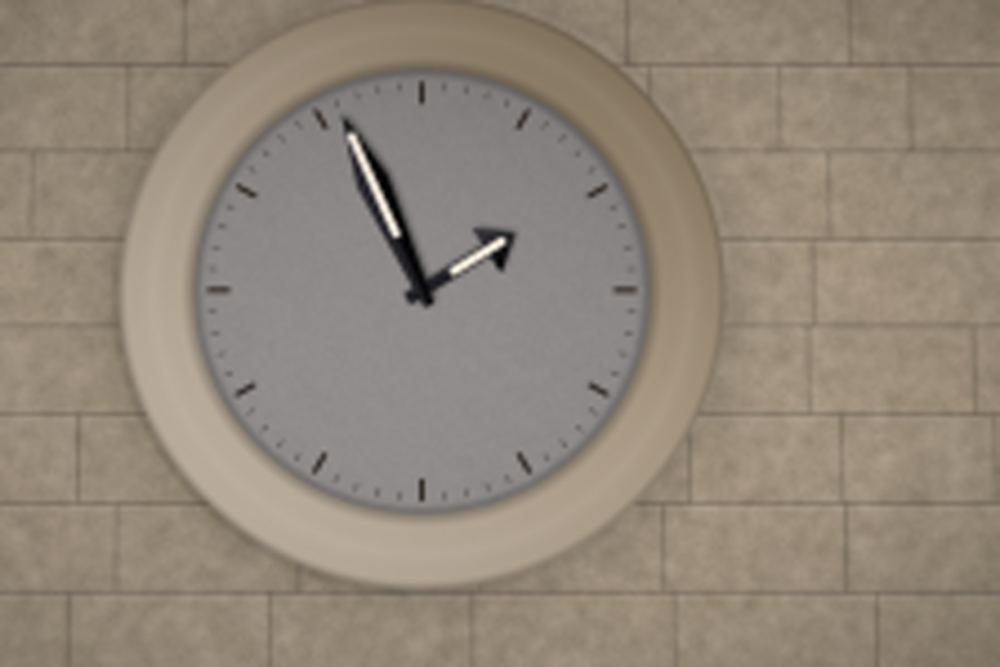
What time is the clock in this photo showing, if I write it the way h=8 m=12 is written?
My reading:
h=1 m=56
